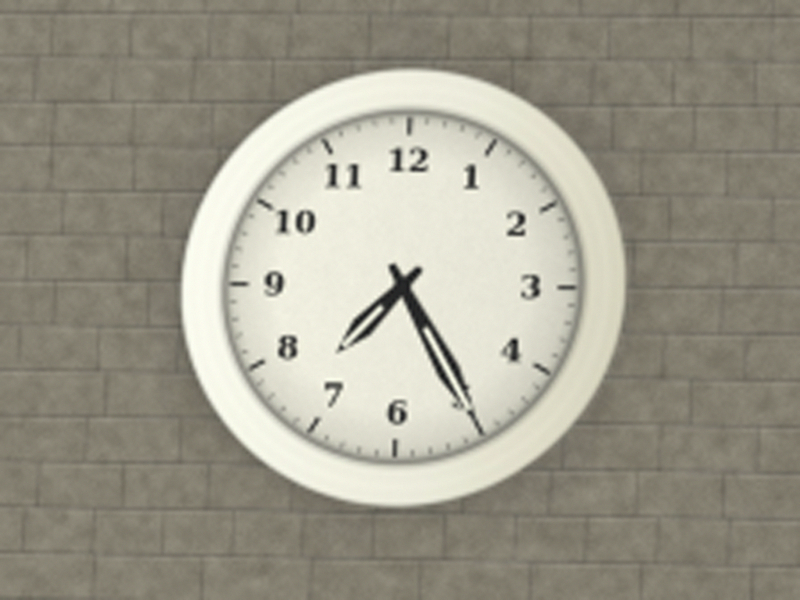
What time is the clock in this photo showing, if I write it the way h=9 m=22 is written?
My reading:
h=7 m=25
